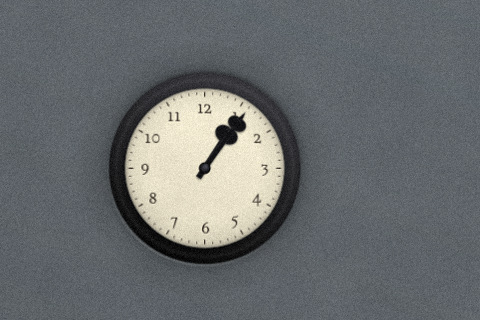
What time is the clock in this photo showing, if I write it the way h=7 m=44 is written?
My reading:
h=1 m=6
